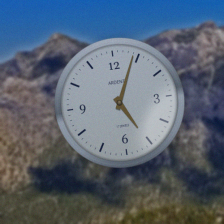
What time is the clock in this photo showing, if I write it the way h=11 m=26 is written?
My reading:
h=5 m=4
